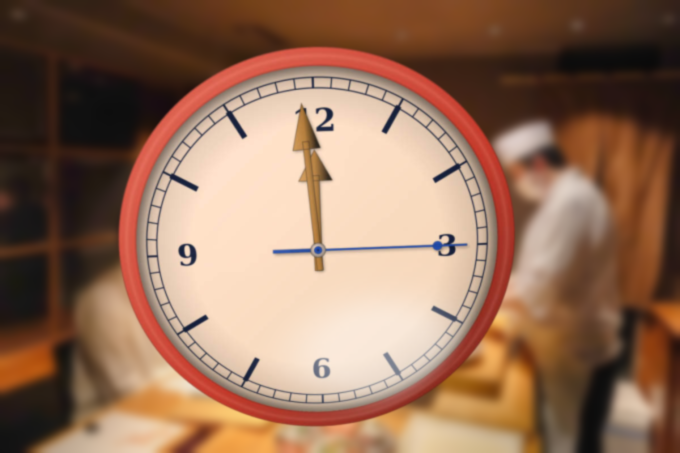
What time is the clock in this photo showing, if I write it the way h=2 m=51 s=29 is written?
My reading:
h=11 m=59 s=15
